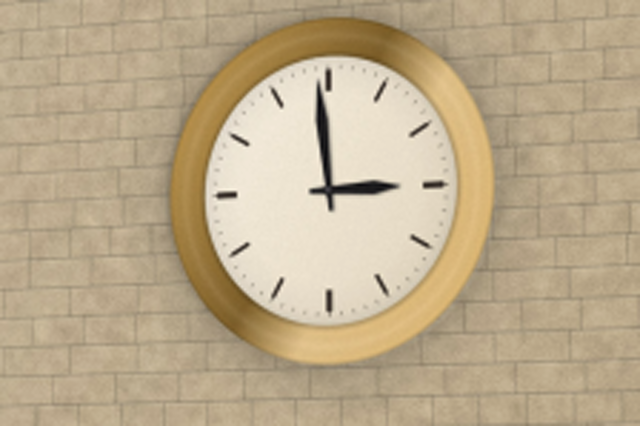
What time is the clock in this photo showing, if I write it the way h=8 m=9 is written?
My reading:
h=2 m=59
